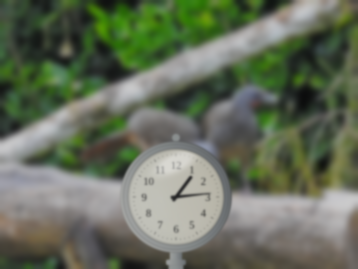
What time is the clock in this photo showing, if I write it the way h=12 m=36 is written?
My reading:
h=1 m=14
